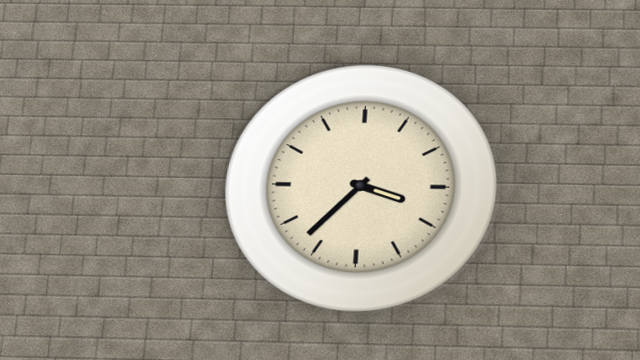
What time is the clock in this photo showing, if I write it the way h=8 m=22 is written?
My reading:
h=3 m=37
